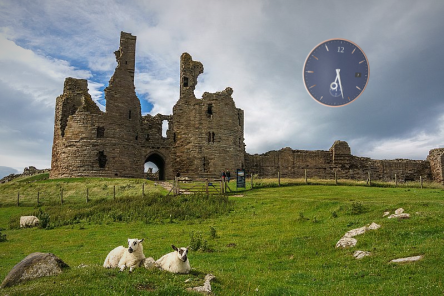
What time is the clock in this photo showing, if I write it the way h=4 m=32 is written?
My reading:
h=6 m=27
